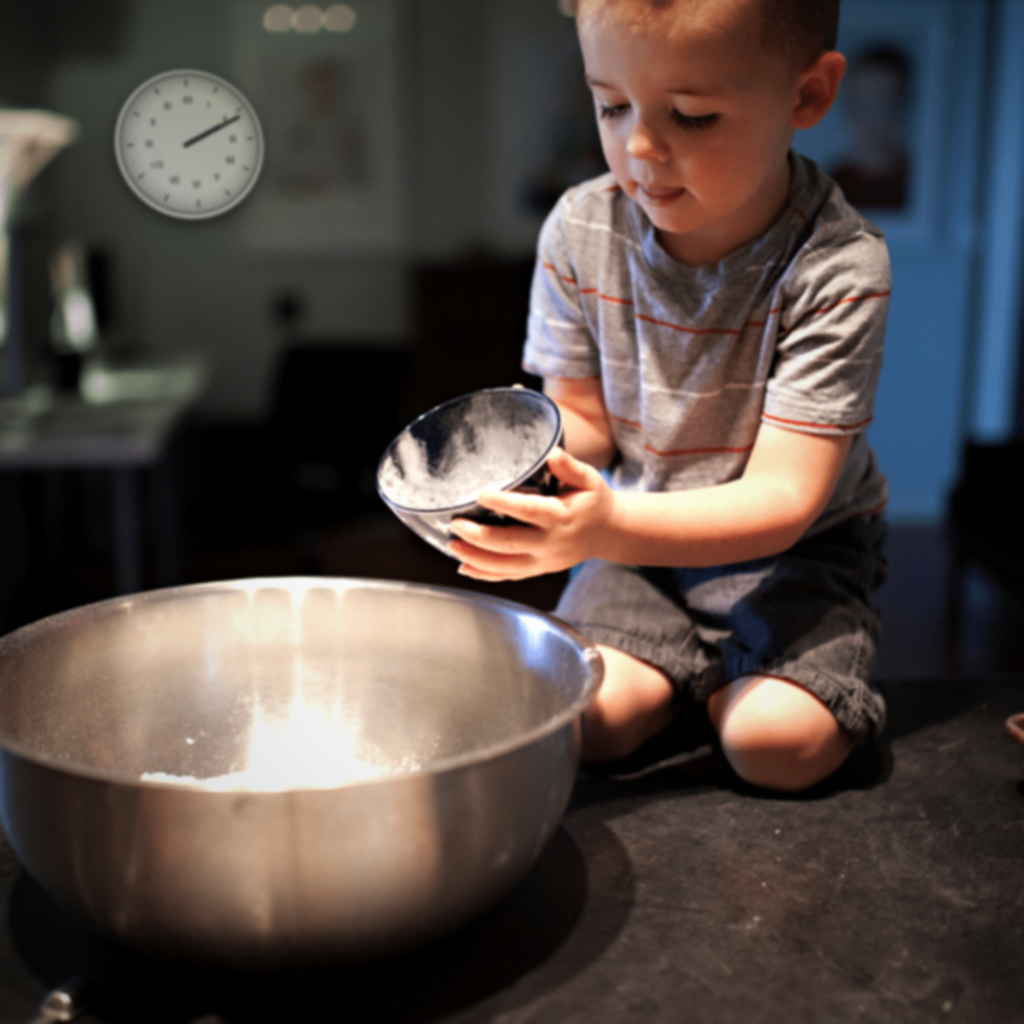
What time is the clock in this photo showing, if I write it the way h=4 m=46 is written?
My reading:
h=2 m=11
